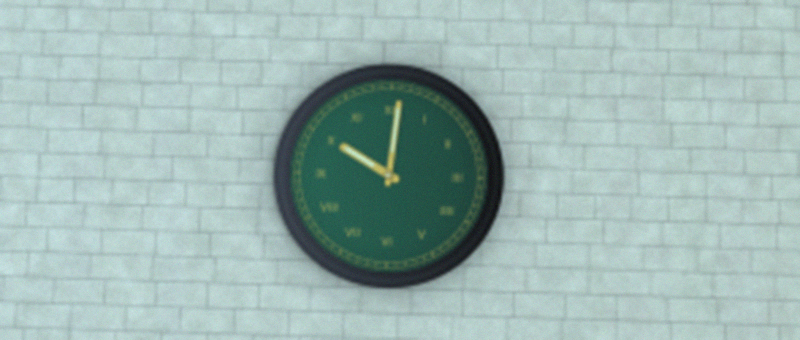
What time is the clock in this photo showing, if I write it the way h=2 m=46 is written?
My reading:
h=10 m=1
